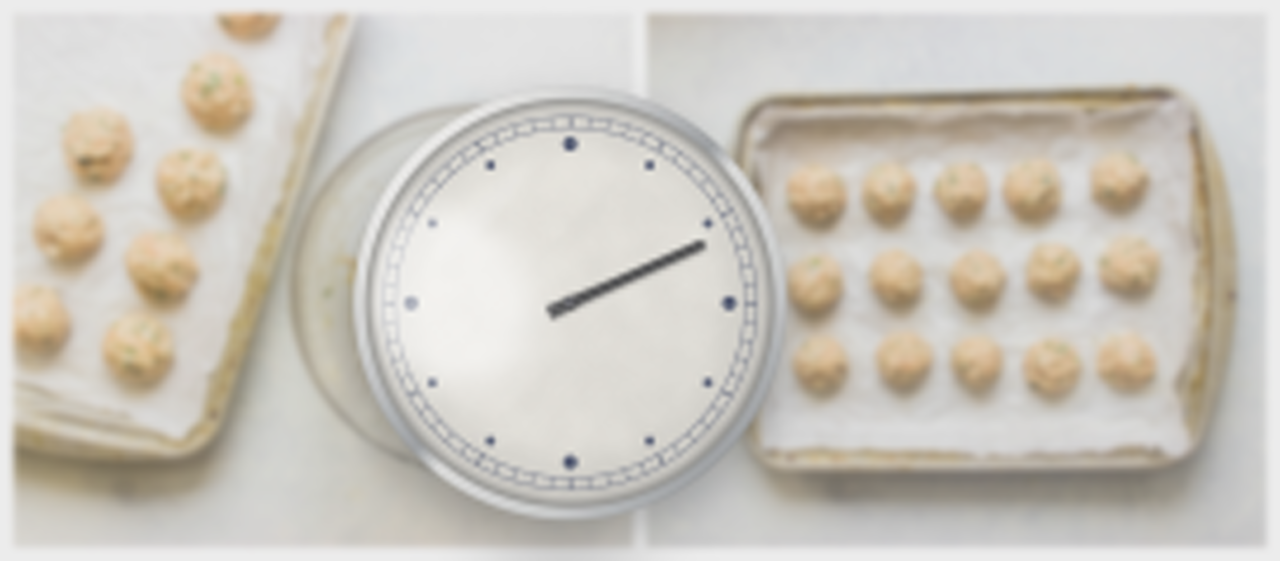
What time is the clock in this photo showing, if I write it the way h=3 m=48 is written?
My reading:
h=2 m=11
